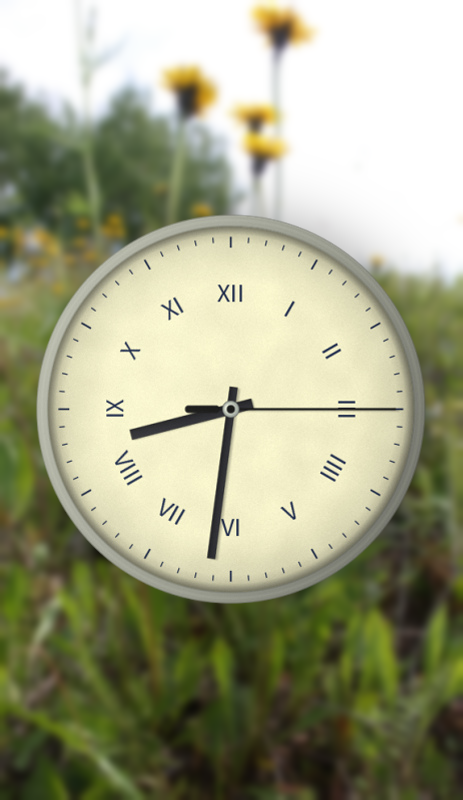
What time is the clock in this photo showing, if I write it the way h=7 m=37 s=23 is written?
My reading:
h=8 m=31 s=15
